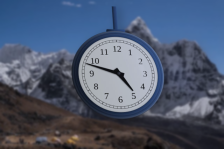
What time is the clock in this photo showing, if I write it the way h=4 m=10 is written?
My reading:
h=4 m=48
